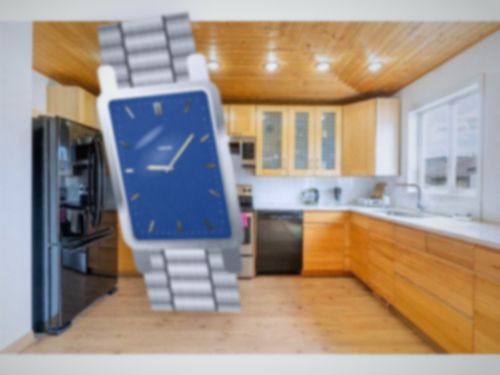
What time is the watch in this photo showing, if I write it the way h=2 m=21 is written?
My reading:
h=9 m=8
